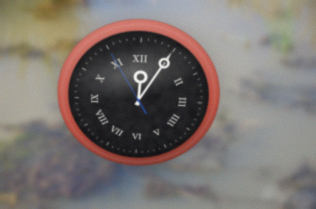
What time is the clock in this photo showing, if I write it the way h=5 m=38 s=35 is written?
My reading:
h=12 m=4 s=55
